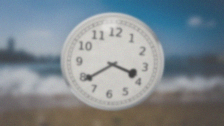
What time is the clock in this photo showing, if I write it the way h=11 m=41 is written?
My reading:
h=3 m=39
